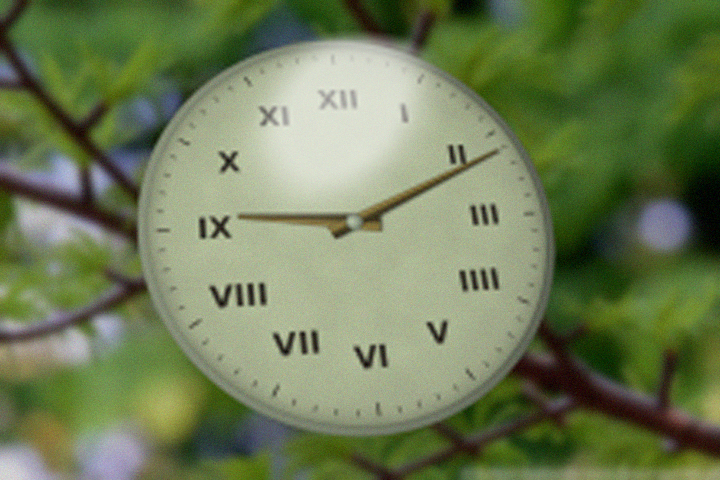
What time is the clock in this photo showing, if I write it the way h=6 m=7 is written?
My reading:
h=9 m=11
